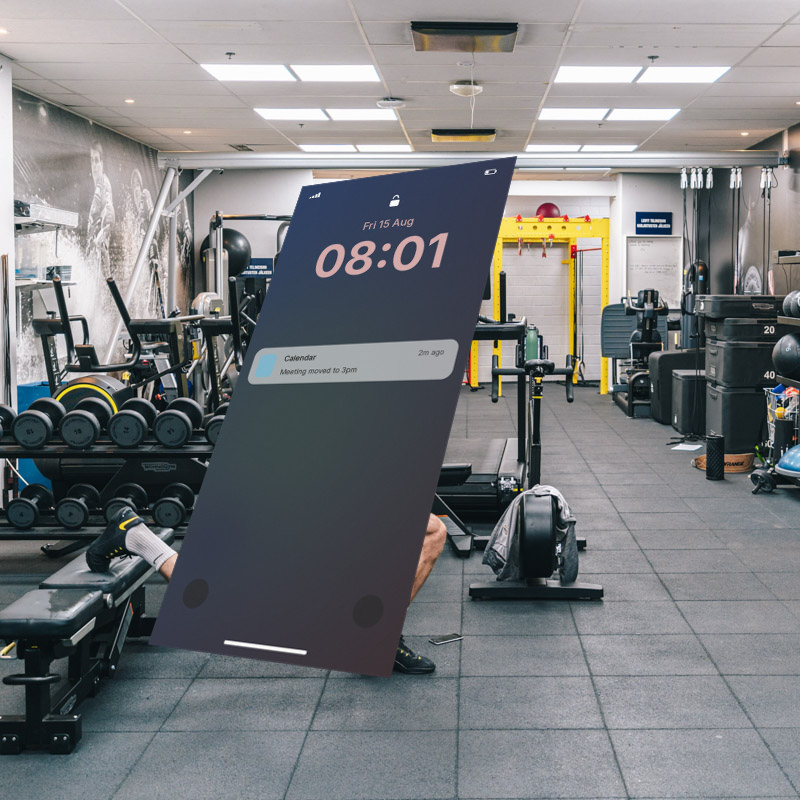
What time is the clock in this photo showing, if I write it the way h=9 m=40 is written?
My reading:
h=8 m=1
